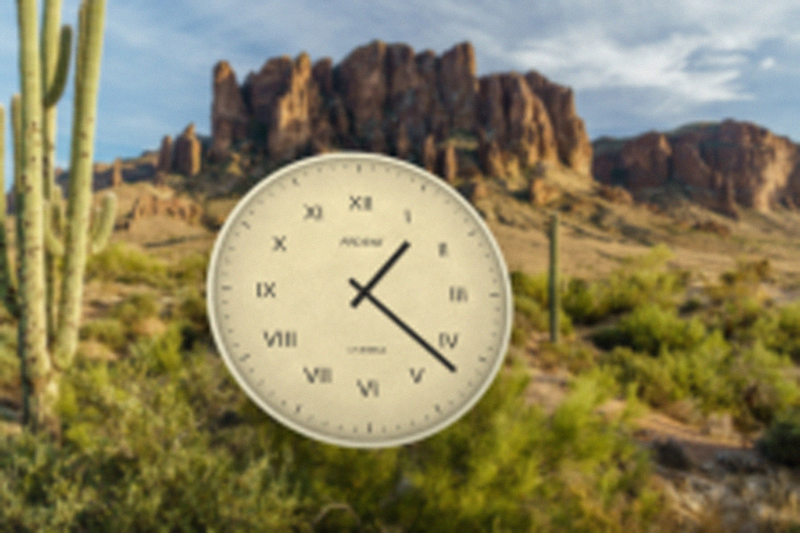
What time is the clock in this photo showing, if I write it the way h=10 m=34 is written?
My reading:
h=1 m=22
